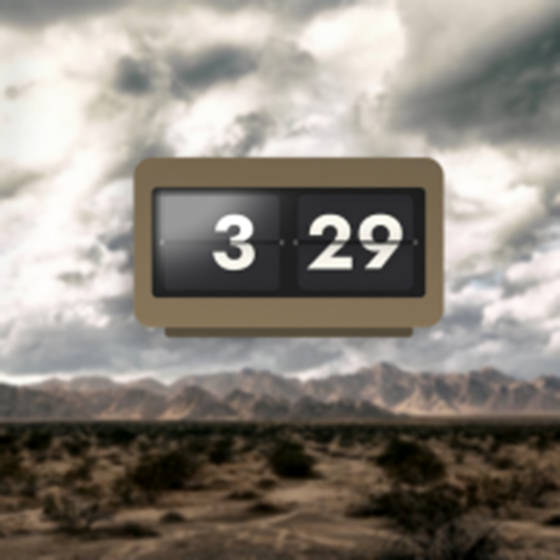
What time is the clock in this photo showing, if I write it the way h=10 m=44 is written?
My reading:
h=3 m=29
